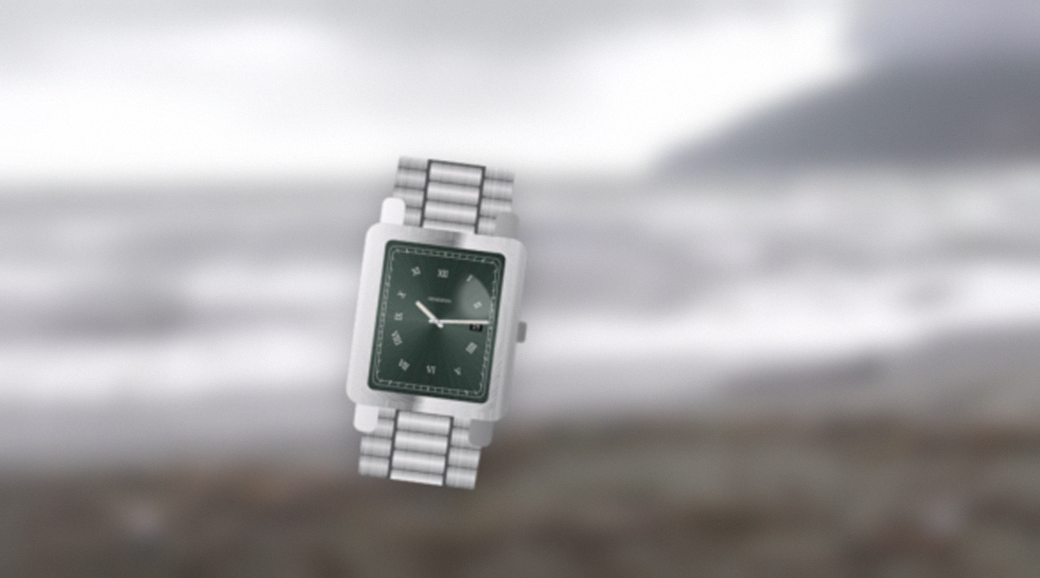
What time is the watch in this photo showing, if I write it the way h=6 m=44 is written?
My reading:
h=10 m=14
